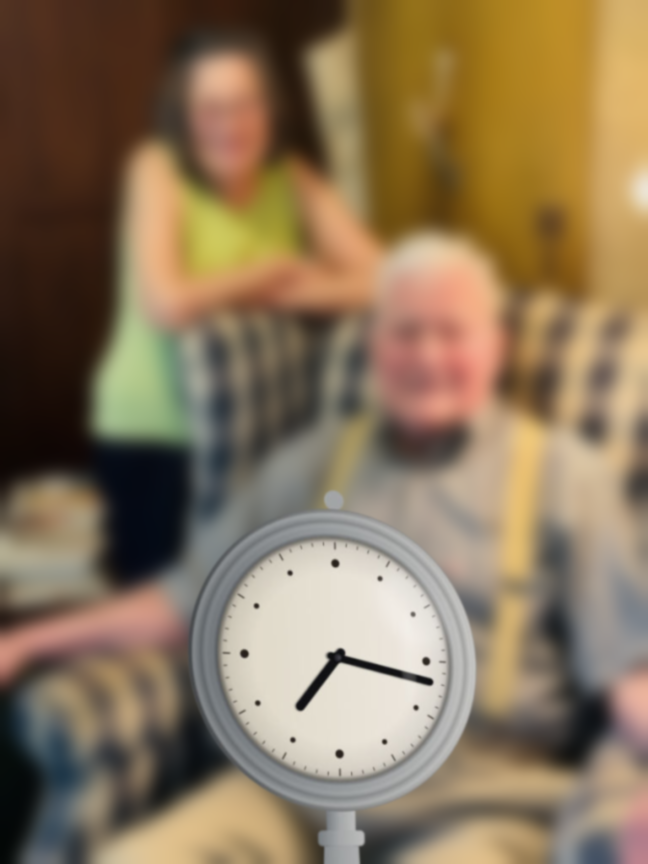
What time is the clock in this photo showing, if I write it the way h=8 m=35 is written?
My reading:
h=7 m=17
